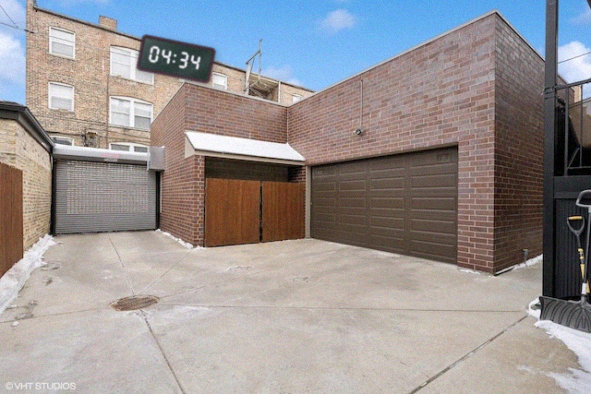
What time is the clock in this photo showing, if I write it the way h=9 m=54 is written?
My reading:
h=4 m=34
